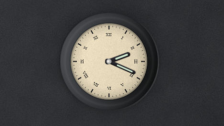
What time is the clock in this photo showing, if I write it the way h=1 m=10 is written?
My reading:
h=2 m=19
